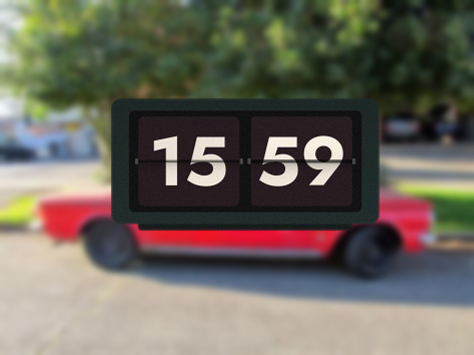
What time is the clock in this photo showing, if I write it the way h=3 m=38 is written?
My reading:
h=15 m=59
